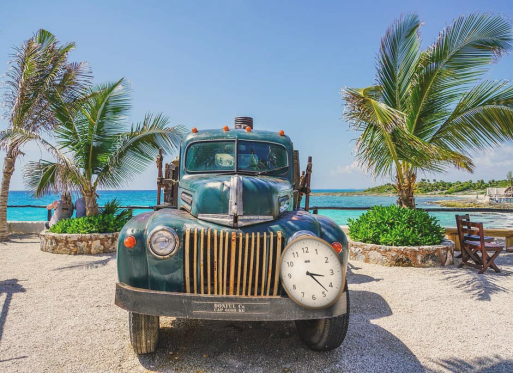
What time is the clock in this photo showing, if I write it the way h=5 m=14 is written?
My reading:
h=3 m=23
